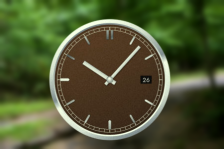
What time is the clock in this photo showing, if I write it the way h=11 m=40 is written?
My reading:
h=10 m=7
